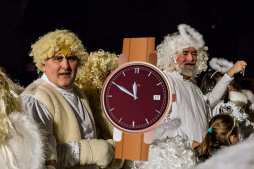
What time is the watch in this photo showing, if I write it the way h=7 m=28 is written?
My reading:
h=11 m=50
